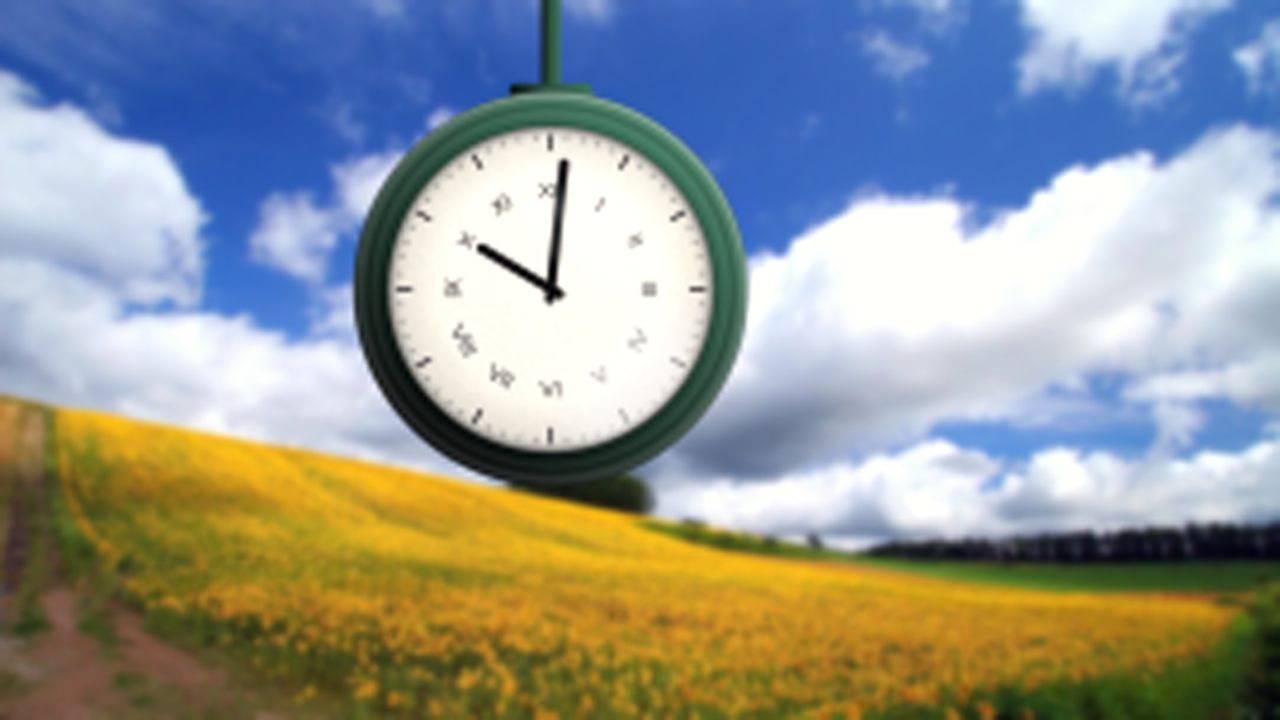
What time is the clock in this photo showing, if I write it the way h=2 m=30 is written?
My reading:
h=10 m=1
